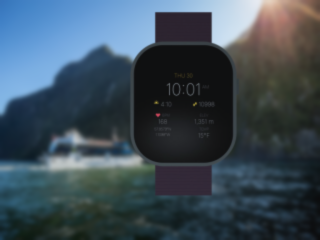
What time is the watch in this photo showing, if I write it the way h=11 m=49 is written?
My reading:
h=10 m=1
